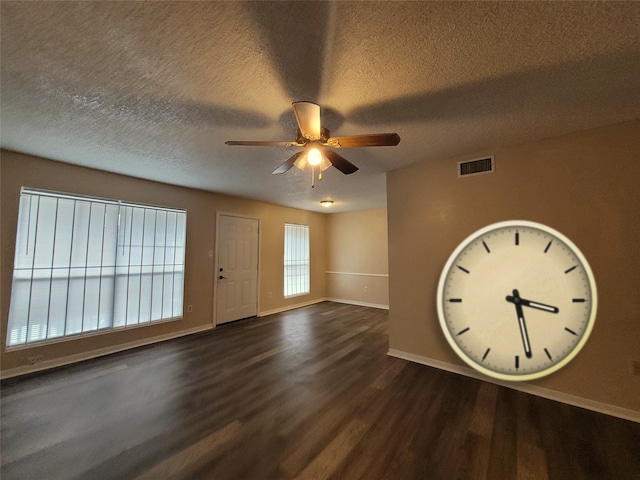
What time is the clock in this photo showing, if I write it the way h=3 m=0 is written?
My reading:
h=3 m=28
